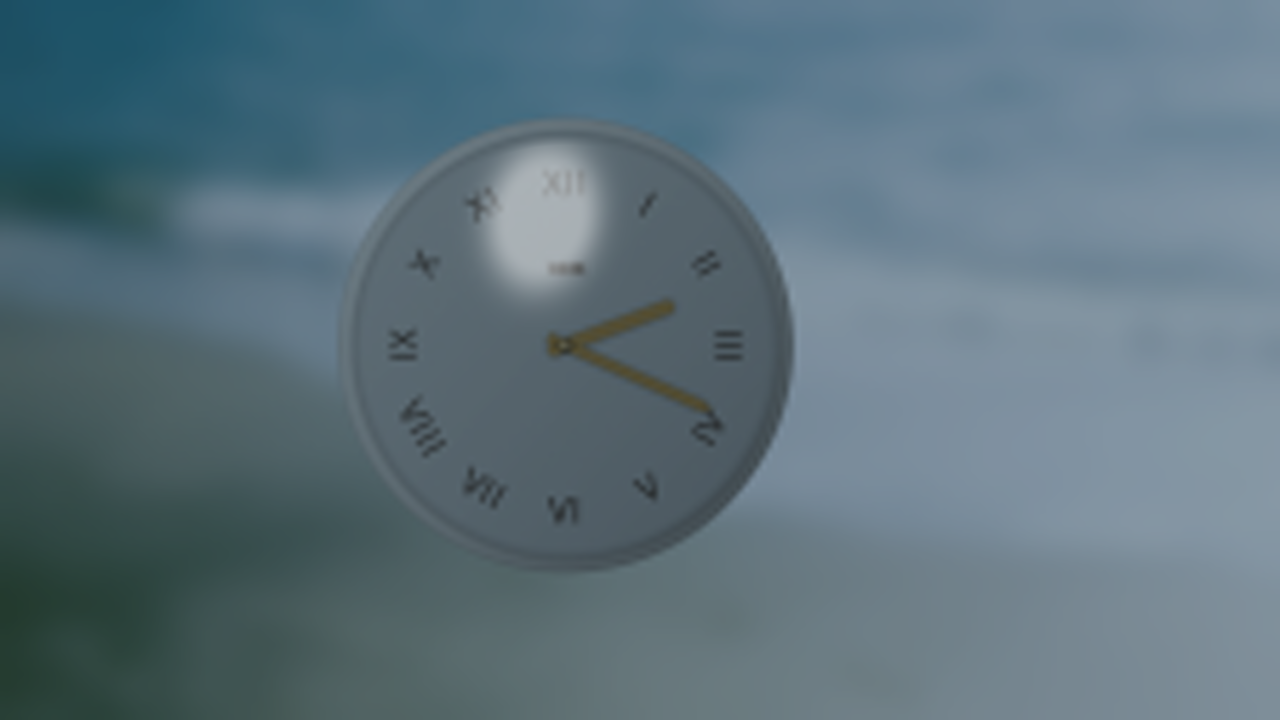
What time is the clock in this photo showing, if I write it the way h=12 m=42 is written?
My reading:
h=2 m=19
